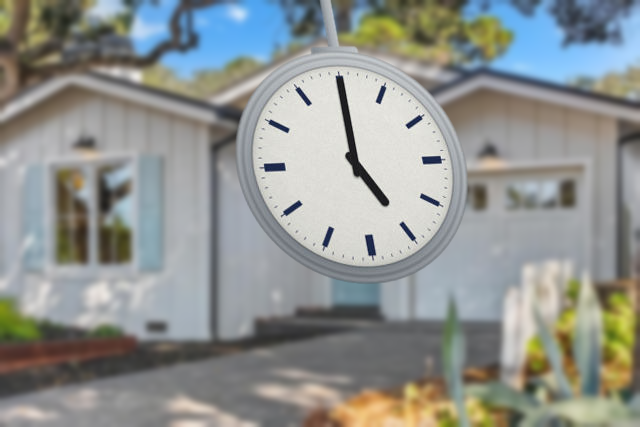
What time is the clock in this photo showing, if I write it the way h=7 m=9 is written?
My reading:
h=5 m=0
